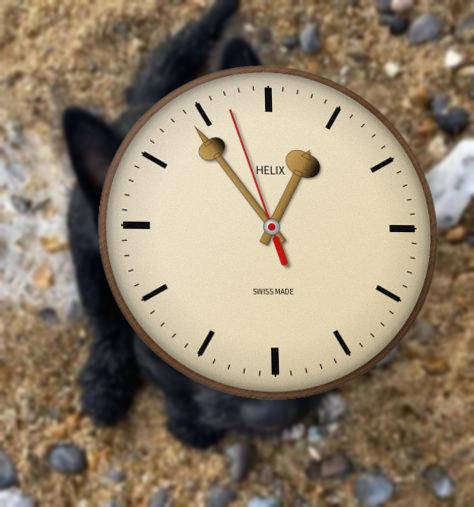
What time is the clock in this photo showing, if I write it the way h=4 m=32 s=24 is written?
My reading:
h=12 m=53 s=57
